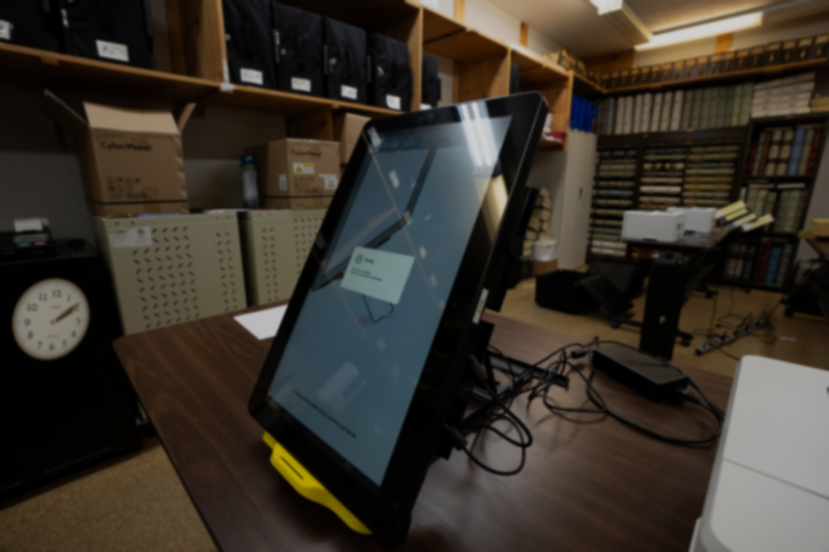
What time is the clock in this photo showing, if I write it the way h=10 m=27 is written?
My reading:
h=2 m=9
